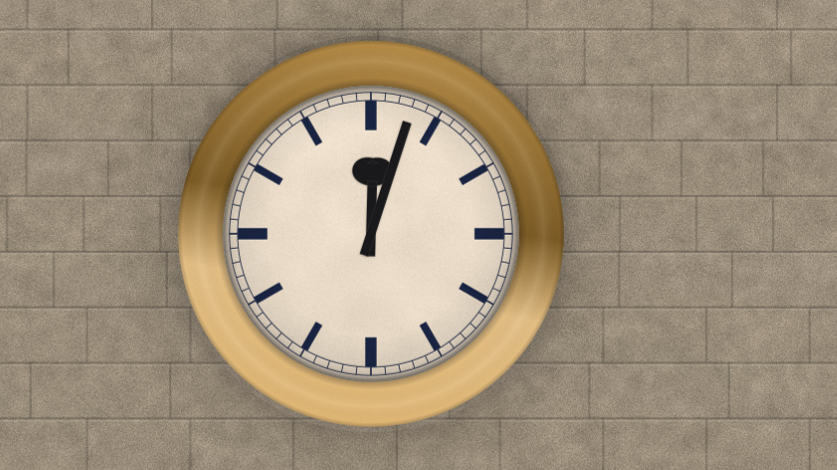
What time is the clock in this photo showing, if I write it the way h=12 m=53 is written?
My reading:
h=12 m=3
